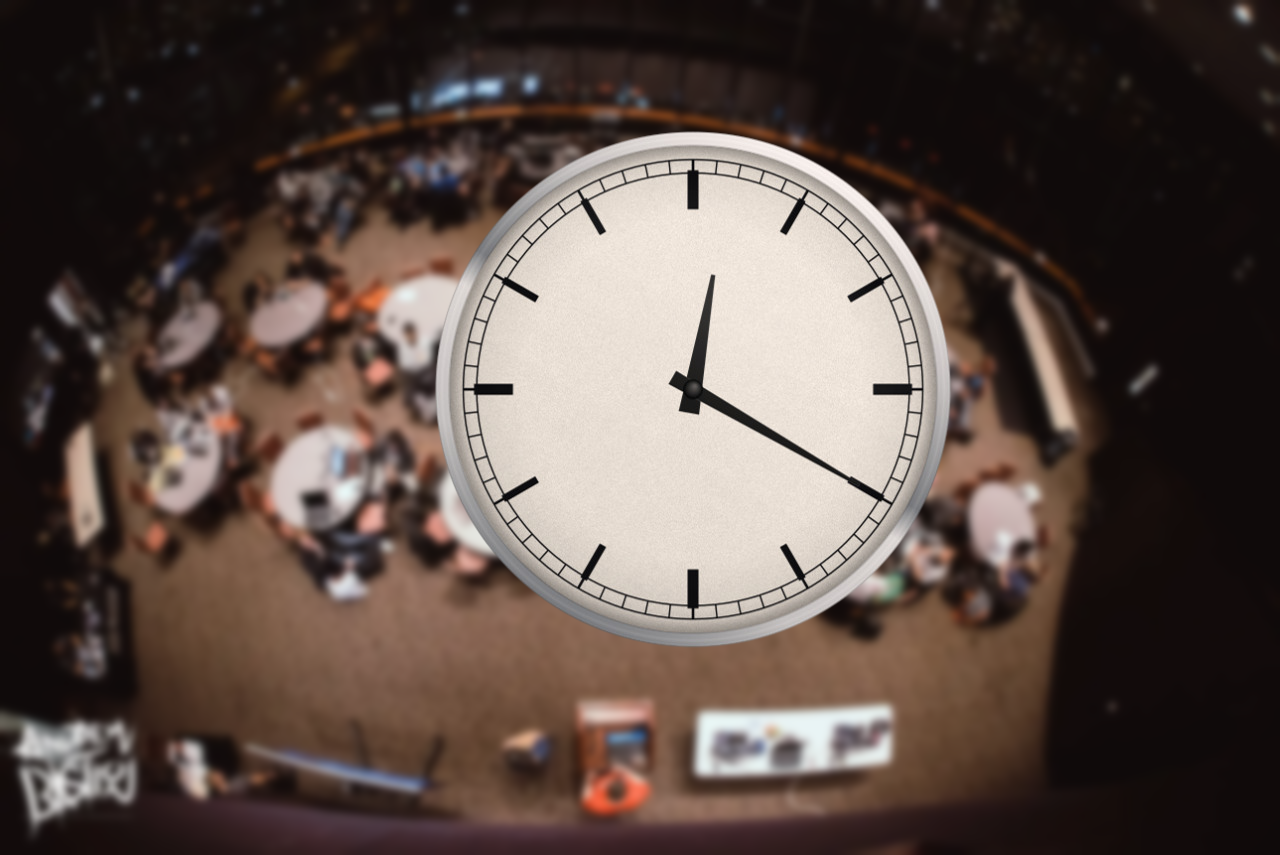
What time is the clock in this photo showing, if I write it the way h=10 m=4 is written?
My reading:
h=12 m=20
